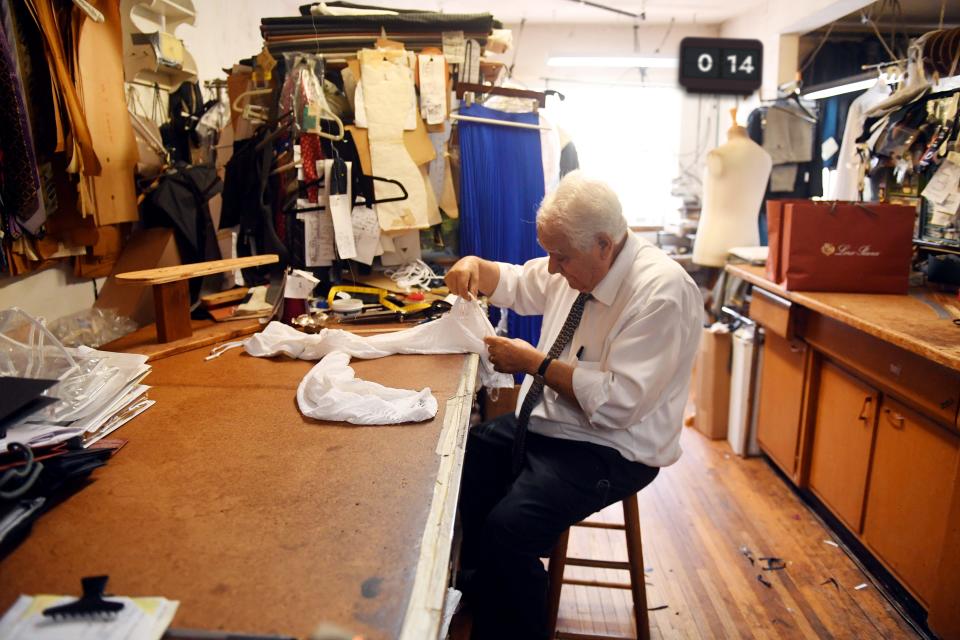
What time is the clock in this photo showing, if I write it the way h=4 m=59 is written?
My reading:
h=0 m=14
